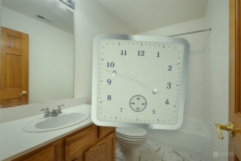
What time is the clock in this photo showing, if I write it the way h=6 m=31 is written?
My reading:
h=3 m=48
